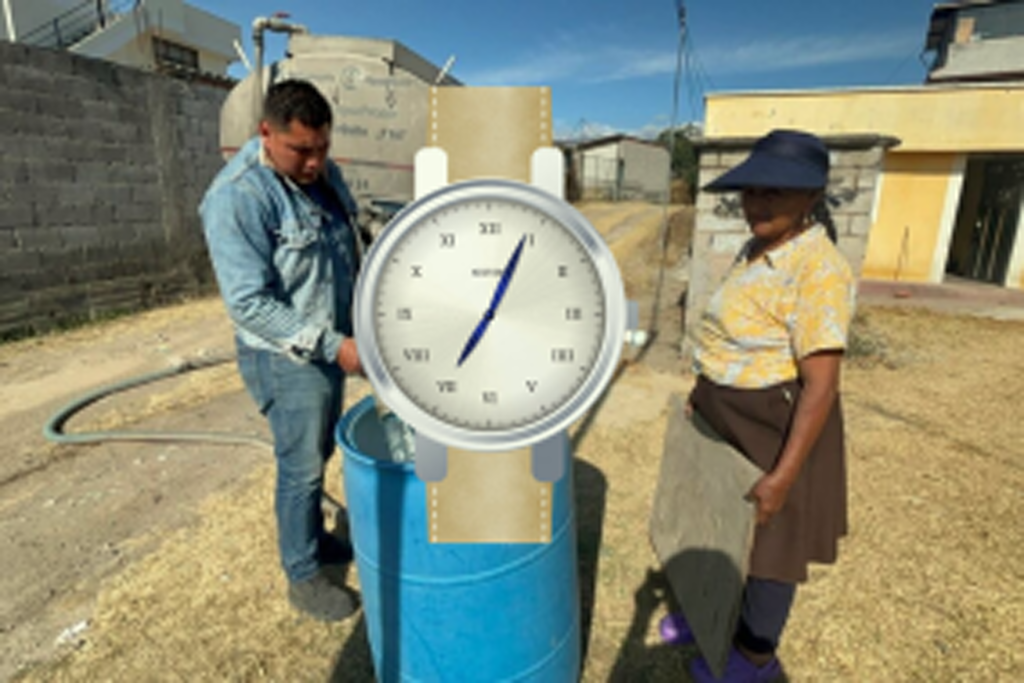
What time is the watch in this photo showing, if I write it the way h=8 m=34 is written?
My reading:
h=7 m=4
